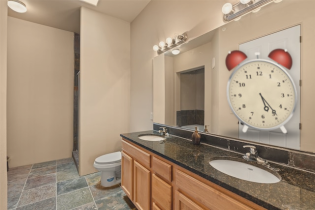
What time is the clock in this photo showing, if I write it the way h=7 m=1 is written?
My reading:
h=5 m=24
